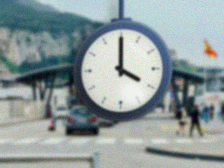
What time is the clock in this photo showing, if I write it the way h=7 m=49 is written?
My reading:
h=4 m=0
